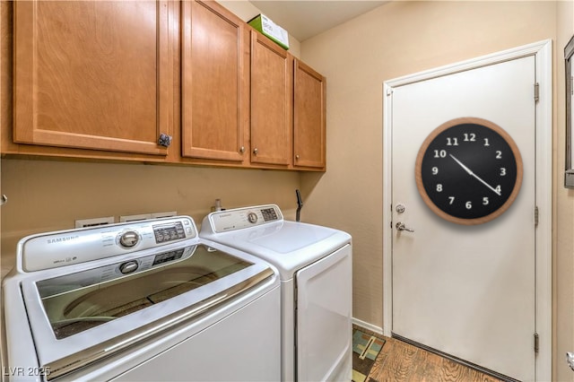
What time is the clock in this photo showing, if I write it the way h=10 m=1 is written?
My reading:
h=10 m=21
